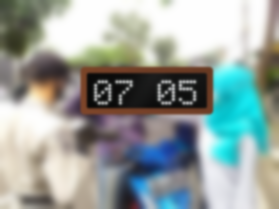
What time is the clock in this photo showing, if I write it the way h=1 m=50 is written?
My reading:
h=7 m=5
